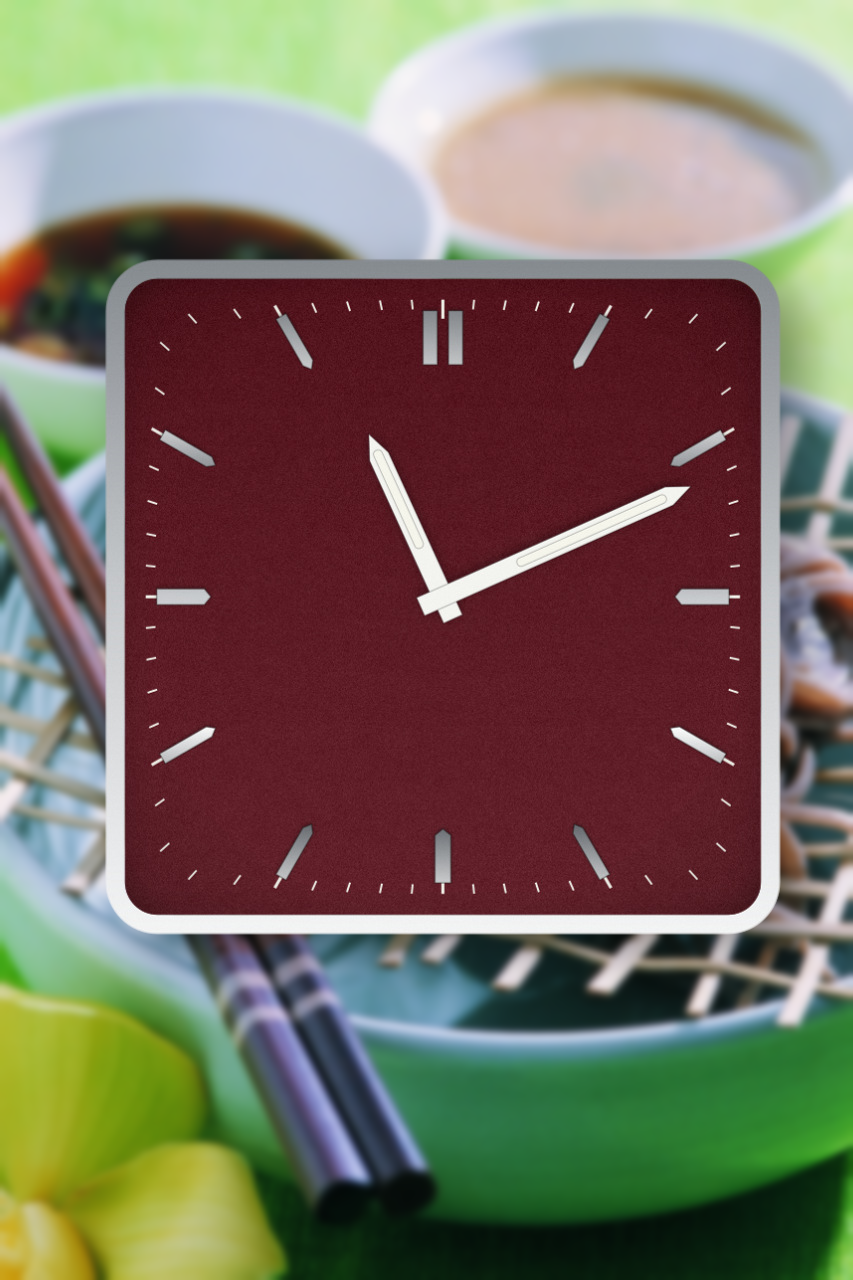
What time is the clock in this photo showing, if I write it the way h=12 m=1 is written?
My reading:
h=11 m=11
